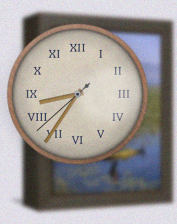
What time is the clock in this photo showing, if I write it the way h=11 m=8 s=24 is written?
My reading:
h=8 m=35 s=38
